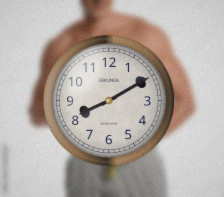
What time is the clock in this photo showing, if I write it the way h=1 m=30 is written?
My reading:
h=8 m=10
